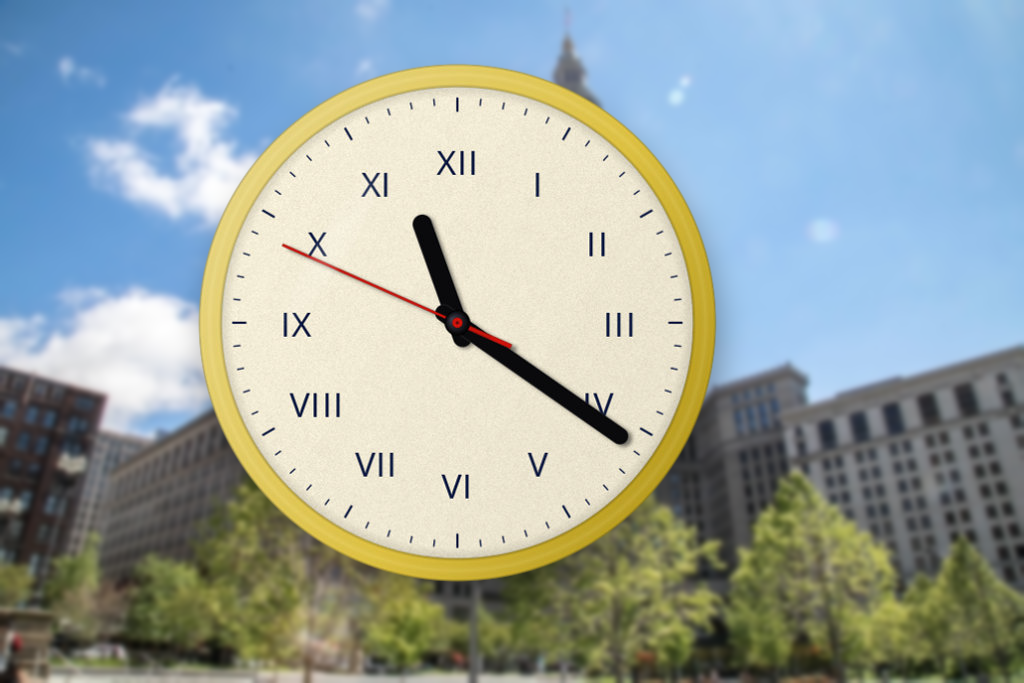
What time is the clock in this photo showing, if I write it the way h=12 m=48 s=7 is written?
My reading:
h=11 m=20 s=49
